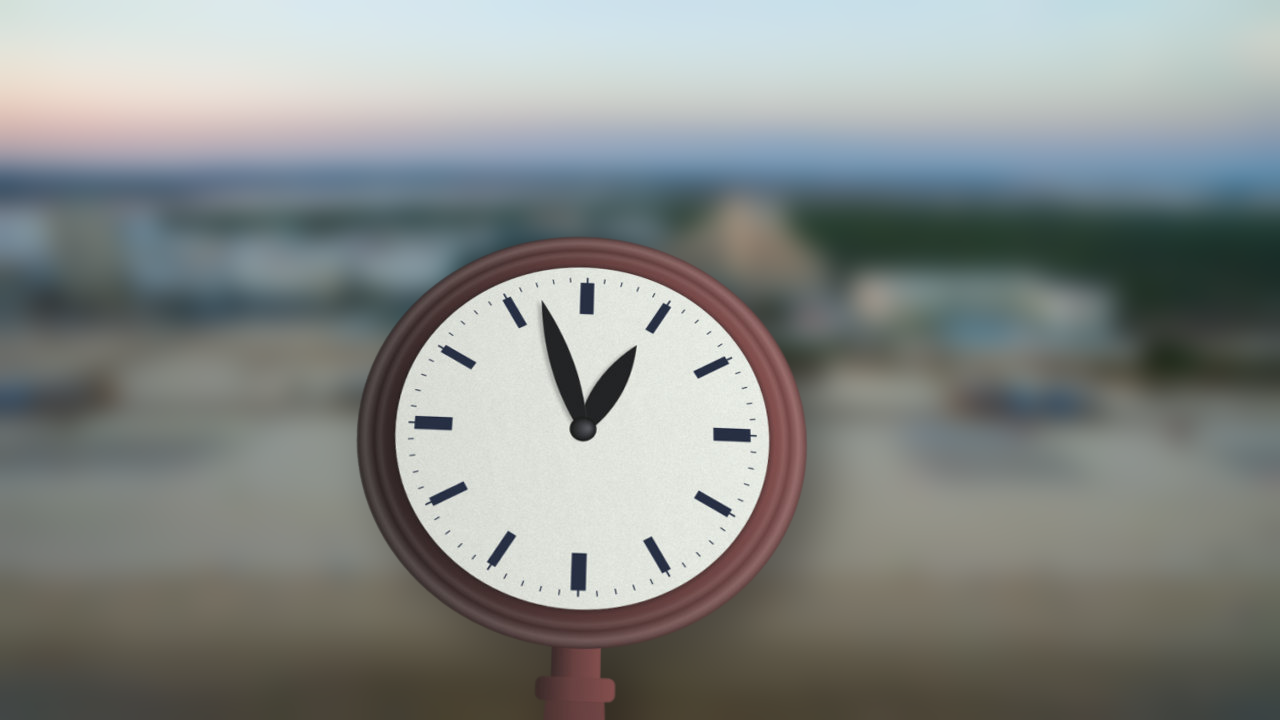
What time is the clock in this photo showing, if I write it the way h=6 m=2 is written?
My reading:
h=12 m=57
